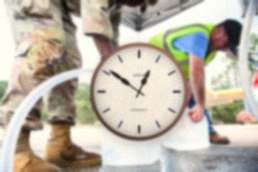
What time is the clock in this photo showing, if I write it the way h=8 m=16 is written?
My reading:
h=12 m=51
